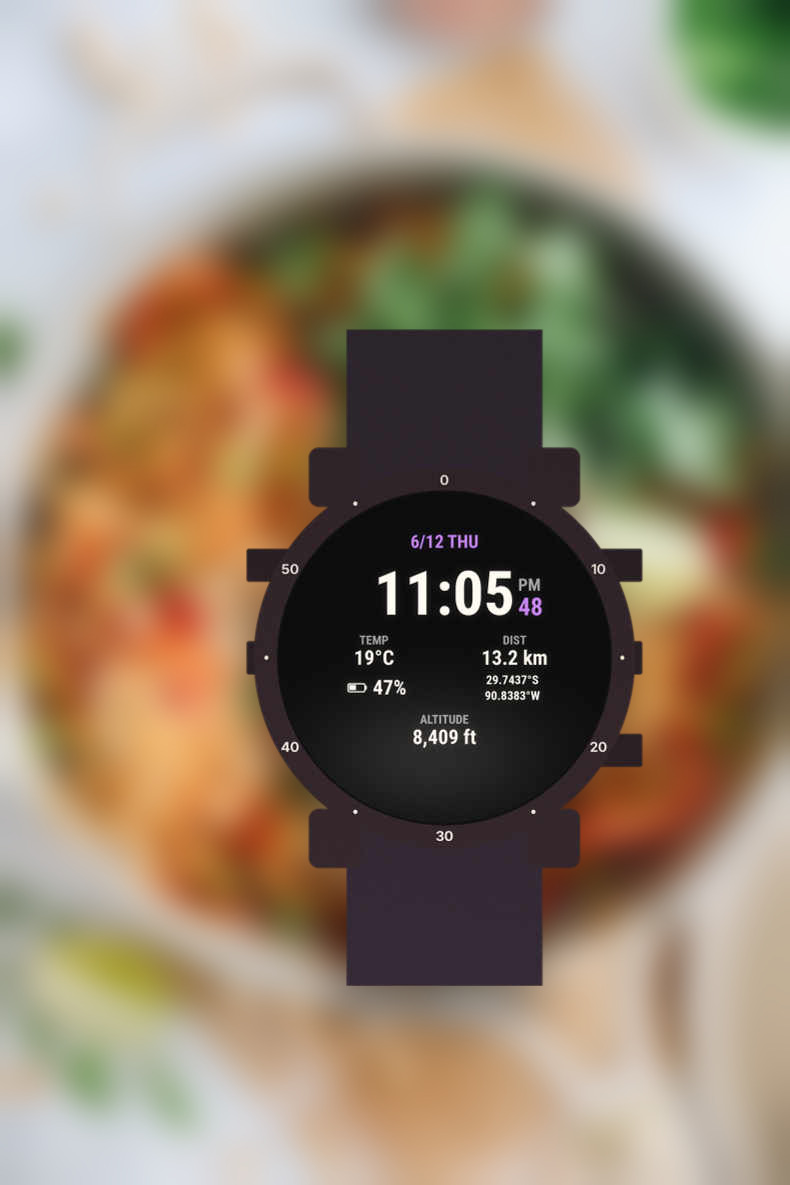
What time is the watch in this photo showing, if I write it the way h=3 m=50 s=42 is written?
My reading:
h=11 m=5 s=48
